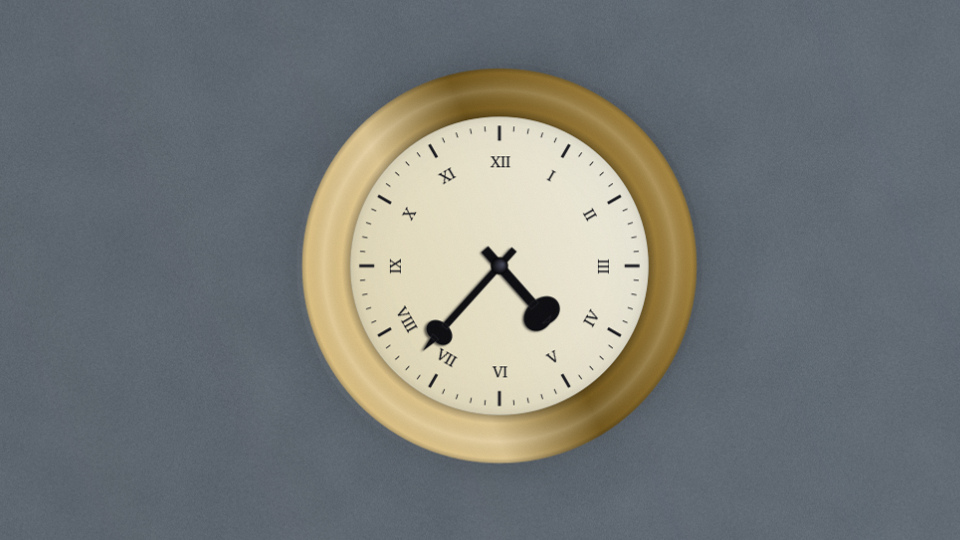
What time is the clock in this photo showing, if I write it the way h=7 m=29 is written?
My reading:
h=4 m=37
